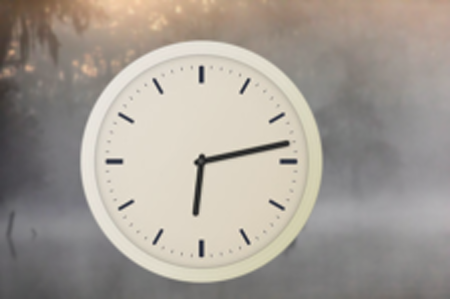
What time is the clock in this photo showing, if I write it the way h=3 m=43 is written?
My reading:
h=6 m=13
